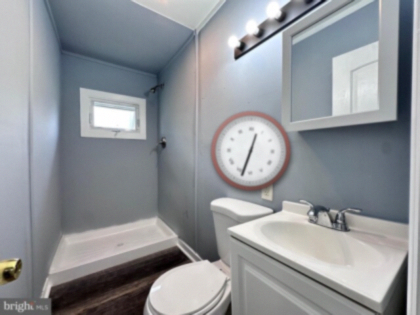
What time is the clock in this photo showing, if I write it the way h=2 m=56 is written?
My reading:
h=12 m=33
